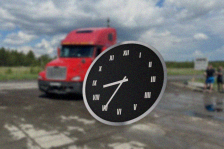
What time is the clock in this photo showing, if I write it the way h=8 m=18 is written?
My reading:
h=8 m=35
